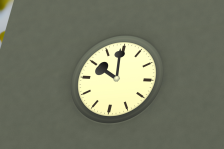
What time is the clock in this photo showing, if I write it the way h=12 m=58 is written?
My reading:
h=9 m=59
